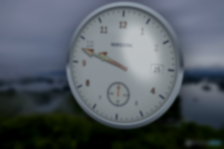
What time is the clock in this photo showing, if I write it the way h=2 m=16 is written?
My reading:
h=9 m=48
